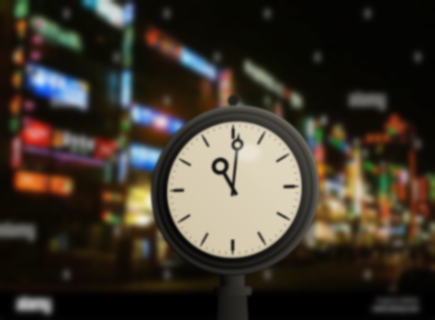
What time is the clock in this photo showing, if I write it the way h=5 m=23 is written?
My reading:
h=11 m=1
